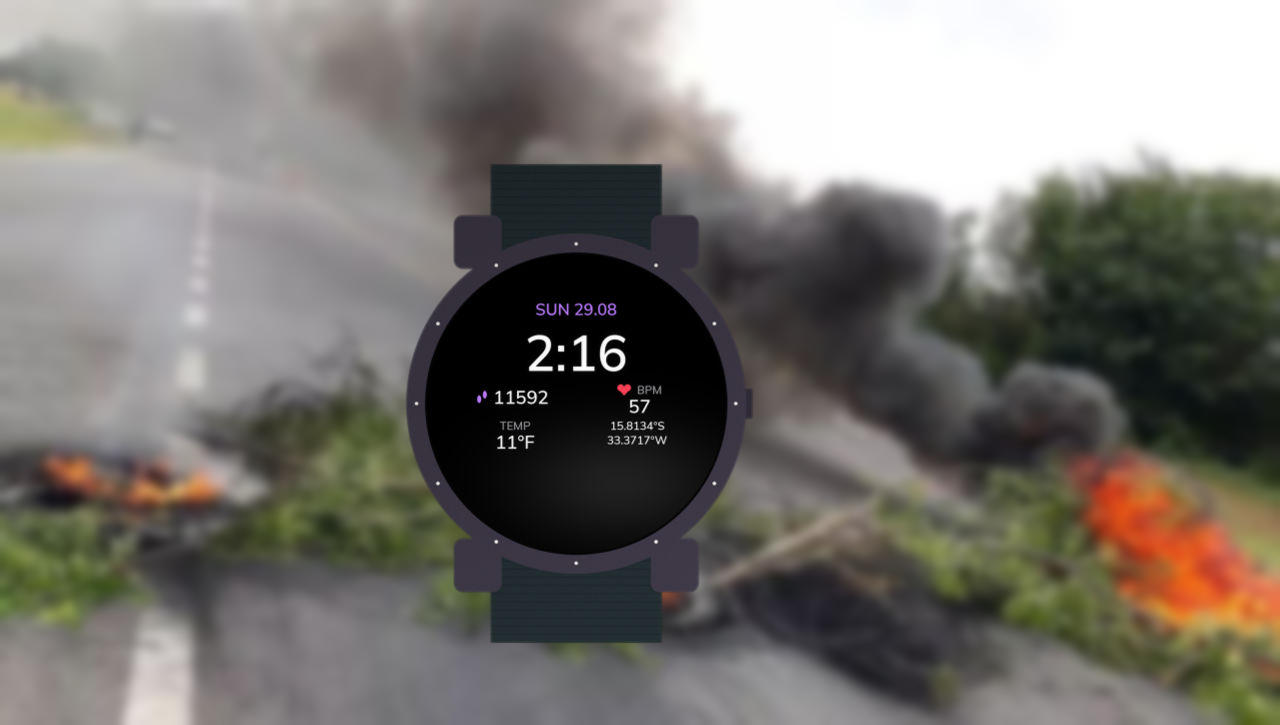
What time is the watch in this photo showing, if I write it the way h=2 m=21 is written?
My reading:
h=2 m=16
